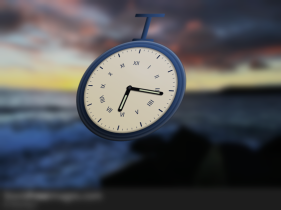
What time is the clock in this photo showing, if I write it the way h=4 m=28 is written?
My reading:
h=6 m=16
